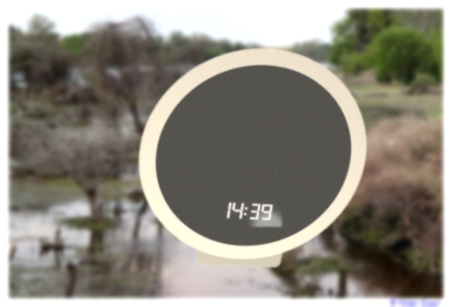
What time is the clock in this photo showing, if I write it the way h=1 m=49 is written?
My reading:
h=14 m=39
